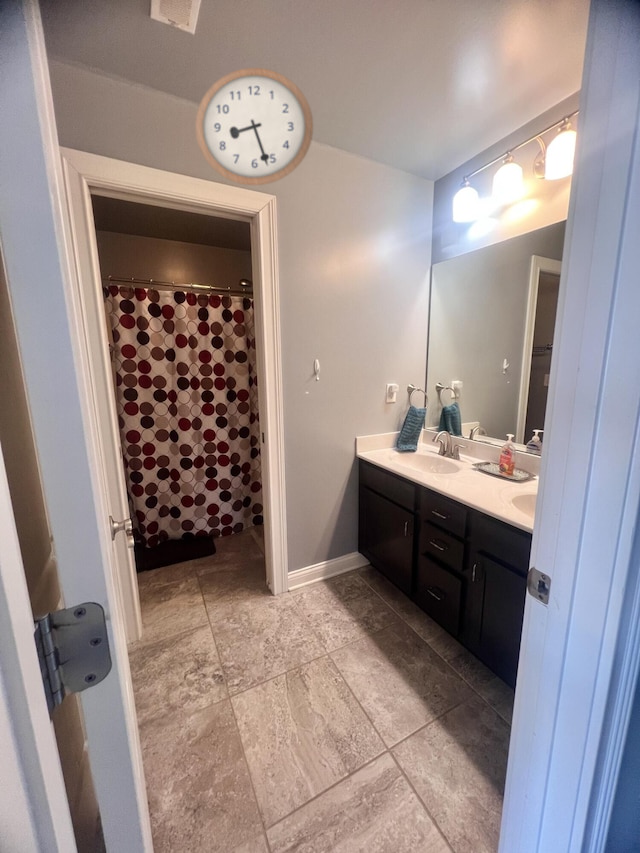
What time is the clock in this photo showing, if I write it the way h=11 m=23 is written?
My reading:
h=8 m=27
